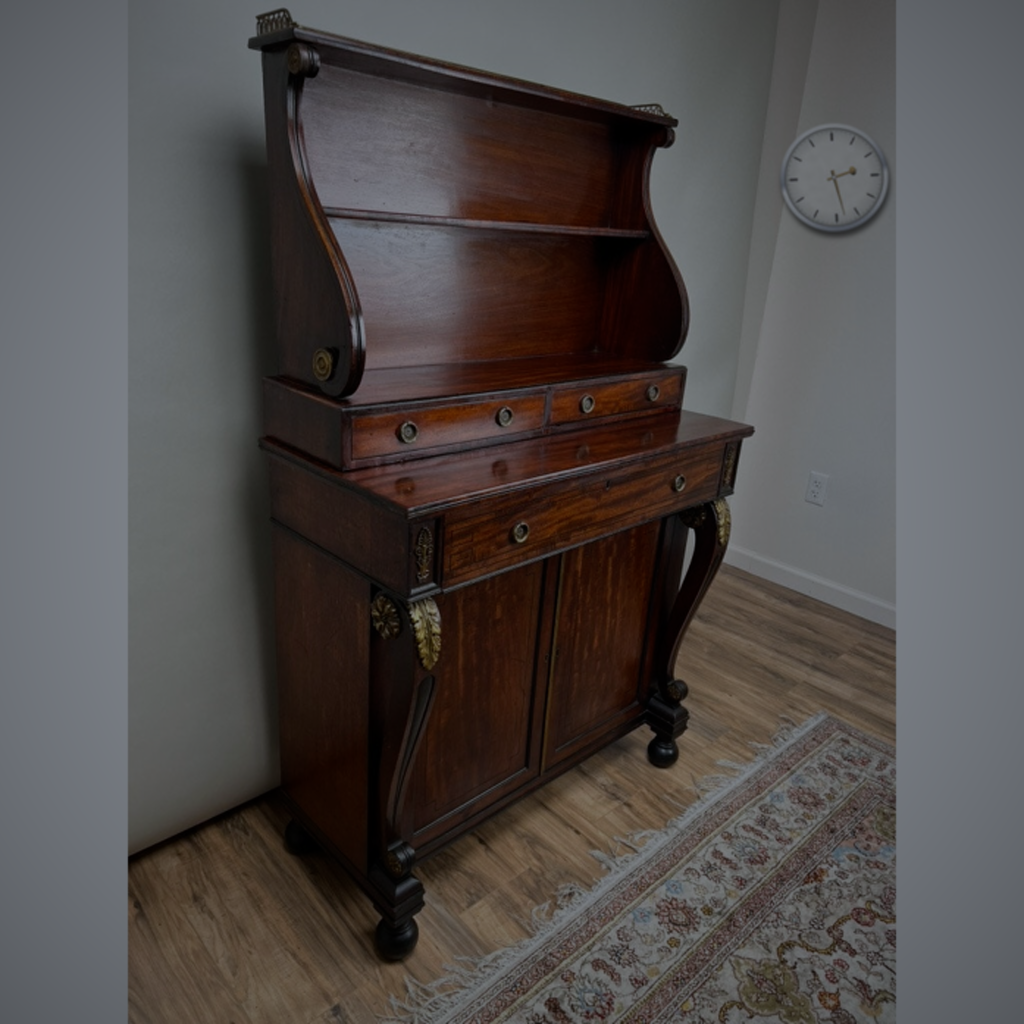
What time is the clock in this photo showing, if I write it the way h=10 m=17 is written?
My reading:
h=2 m=28
